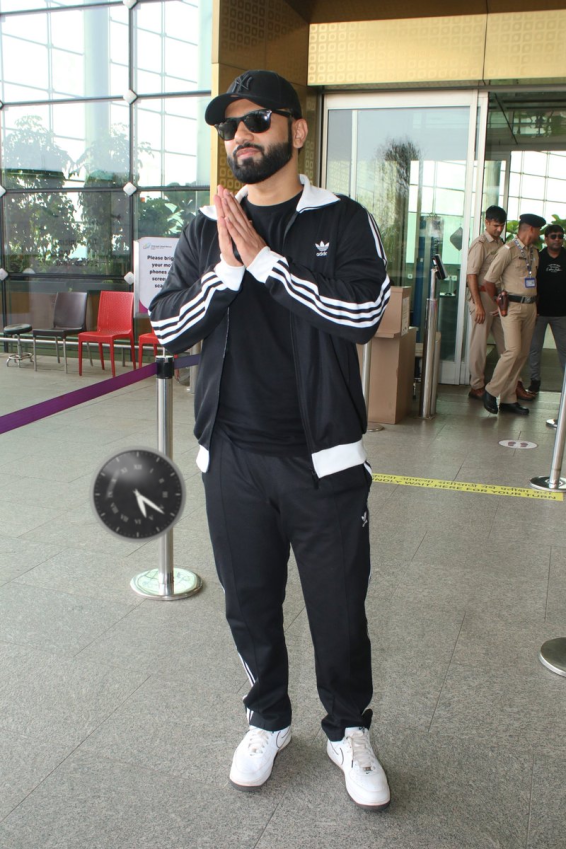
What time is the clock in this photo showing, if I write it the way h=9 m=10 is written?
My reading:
h=5 m=21
